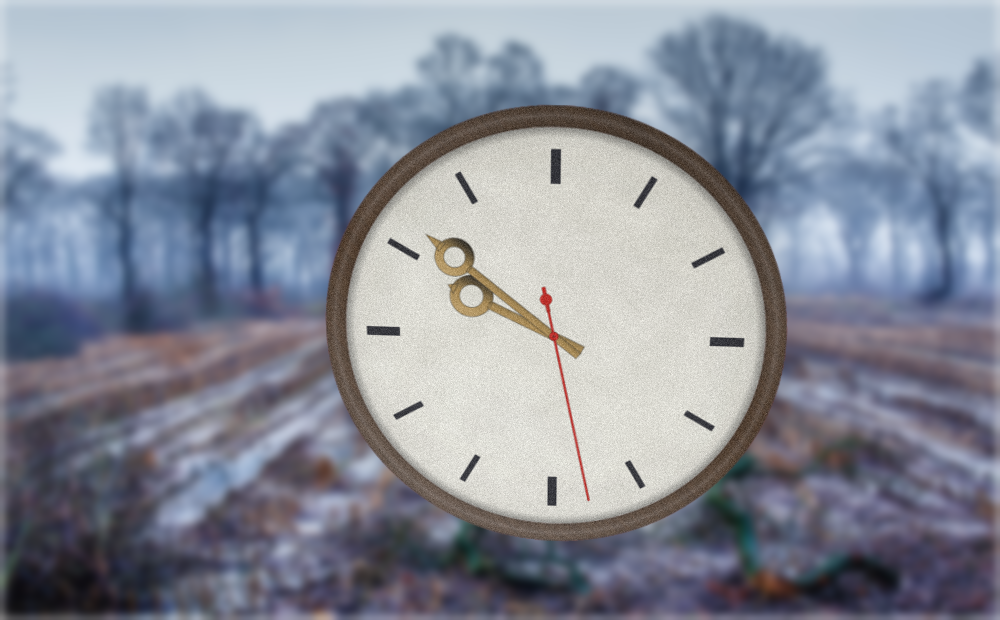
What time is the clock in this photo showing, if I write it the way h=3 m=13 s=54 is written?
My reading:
h=9 m=51 s=28
